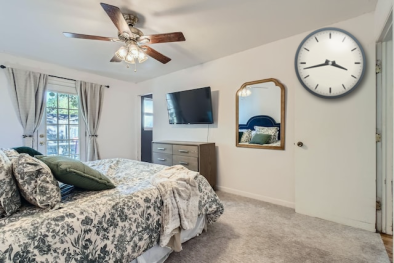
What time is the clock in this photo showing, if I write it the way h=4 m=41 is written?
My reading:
h=3 m=43
